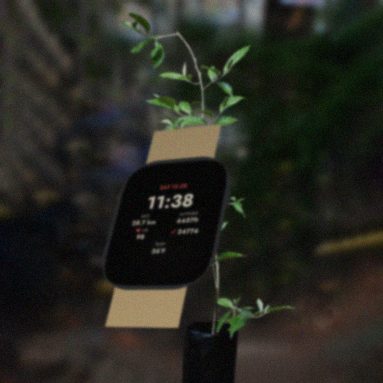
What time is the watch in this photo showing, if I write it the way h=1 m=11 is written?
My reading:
h=11 m=38
